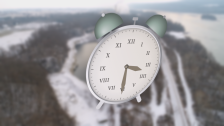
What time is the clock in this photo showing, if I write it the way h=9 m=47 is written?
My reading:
h=3 m=30
